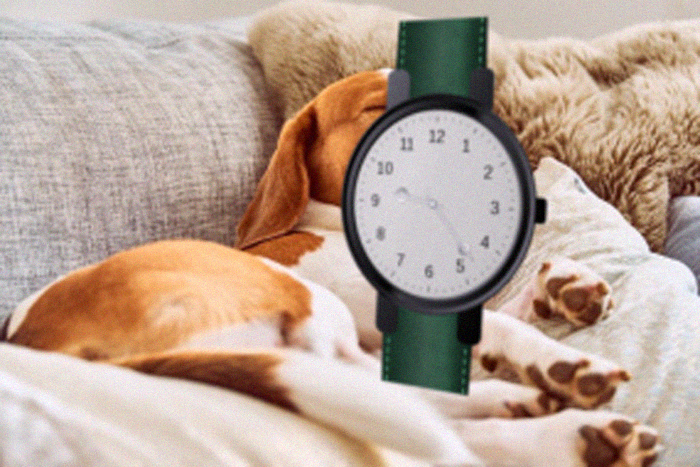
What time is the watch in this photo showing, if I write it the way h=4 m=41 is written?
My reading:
h=9 m=23
